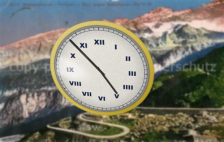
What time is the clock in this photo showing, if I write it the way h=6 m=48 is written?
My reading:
h=4 m=53
